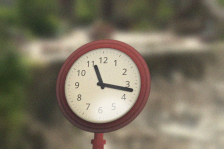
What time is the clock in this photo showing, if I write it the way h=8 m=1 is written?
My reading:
h=11 m=17
